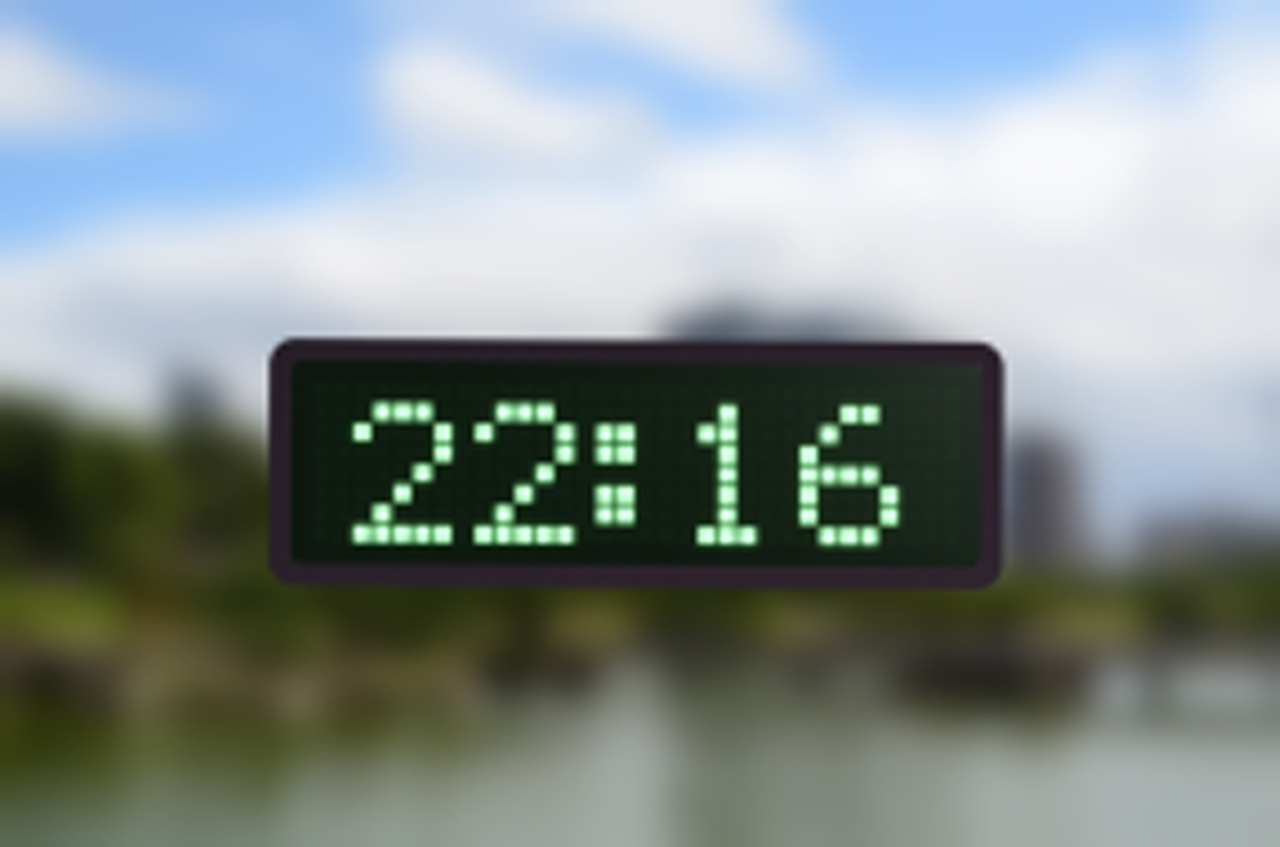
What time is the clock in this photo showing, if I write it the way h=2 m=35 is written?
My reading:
h=22 m=16
